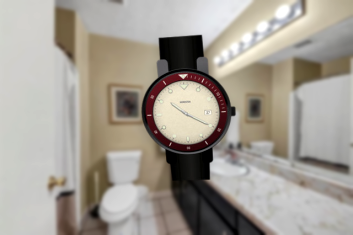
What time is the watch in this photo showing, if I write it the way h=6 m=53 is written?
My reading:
h=10 m=20
